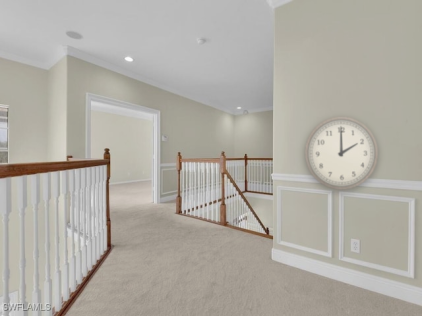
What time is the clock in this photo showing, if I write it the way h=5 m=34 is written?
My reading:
h=2 m=0
